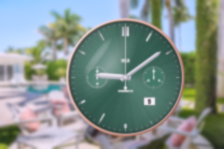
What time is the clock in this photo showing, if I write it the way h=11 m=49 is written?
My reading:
h=9 m=9
